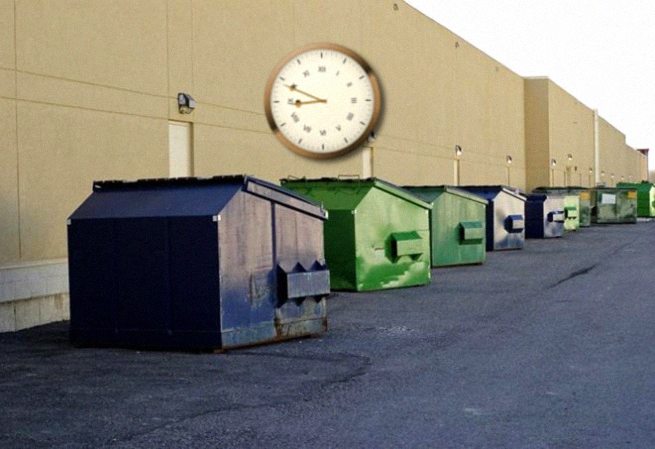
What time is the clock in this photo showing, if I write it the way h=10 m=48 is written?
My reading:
h=8 m=49
